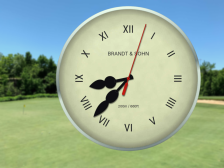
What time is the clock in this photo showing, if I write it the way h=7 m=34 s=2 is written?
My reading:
h=8 m=37 s=3
